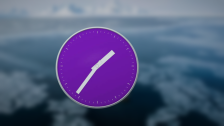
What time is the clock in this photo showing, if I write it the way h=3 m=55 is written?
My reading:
h=1 m=36
